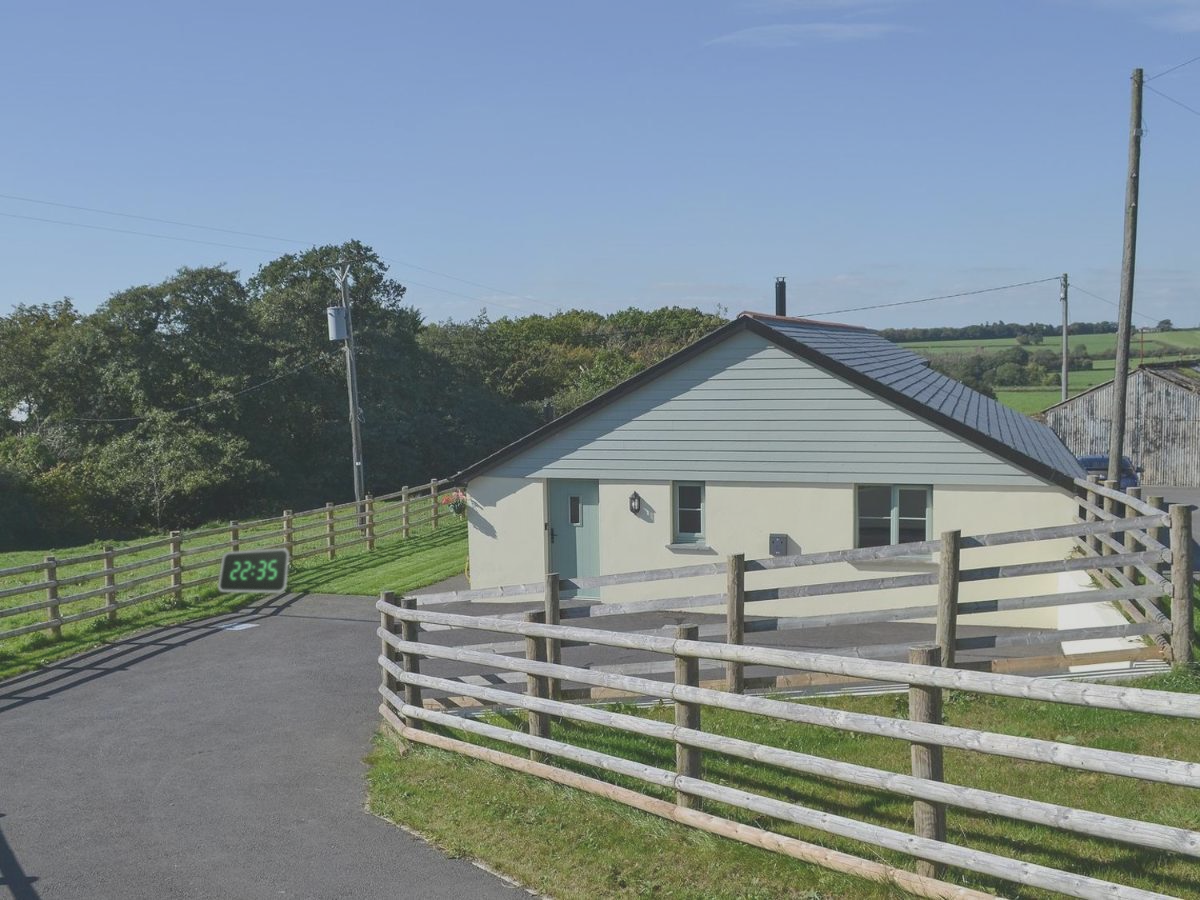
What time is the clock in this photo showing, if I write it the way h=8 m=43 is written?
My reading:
h=22 m=35
